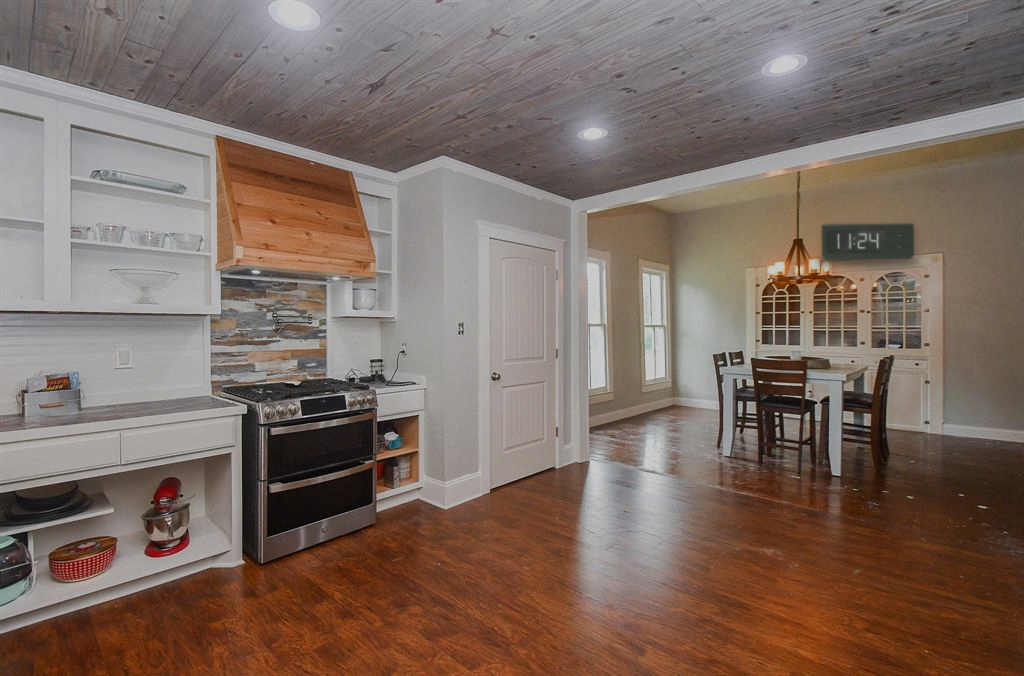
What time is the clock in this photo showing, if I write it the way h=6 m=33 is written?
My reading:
h=11 m=24
